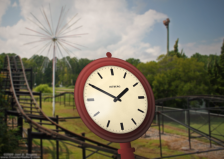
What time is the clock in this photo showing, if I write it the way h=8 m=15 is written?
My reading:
h=1 m=50
